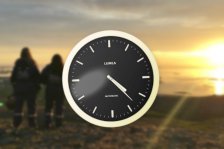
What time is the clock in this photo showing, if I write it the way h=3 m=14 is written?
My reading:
h=4 m=23
